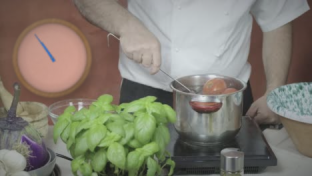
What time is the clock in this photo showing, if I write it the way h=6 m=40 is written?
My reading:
h=10 m=54
